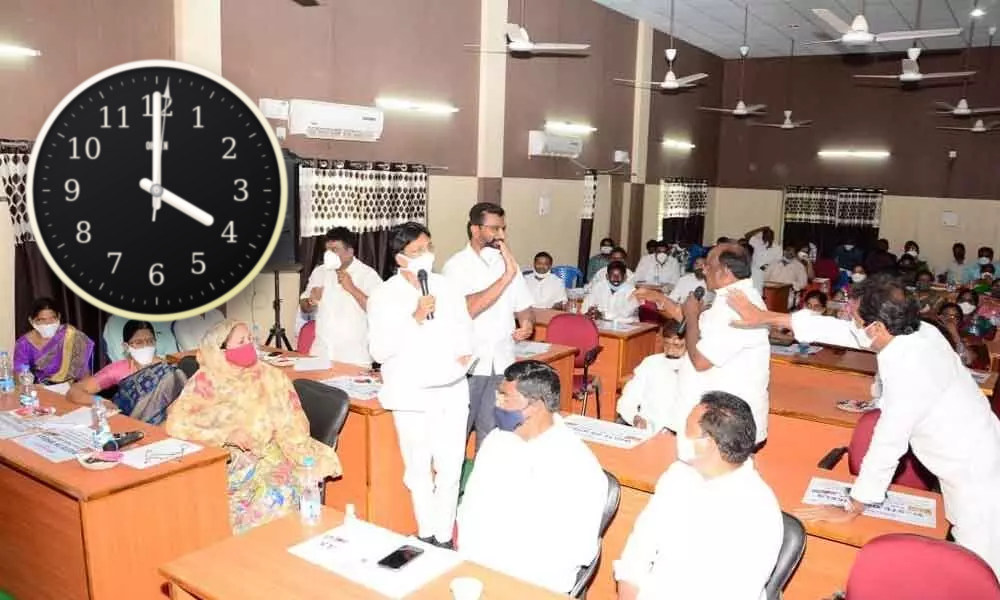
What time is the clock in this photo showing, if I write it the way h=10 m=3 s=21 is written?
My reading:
h=4 m=0 s=1
